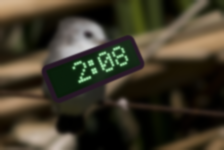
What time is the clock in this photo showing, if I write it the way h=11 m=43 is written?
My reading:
h=2 m=8
